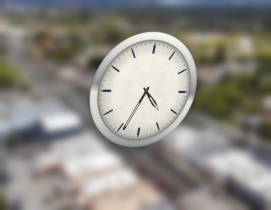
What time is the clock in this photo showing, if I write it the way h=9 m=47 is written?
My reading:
h=4 m=34
